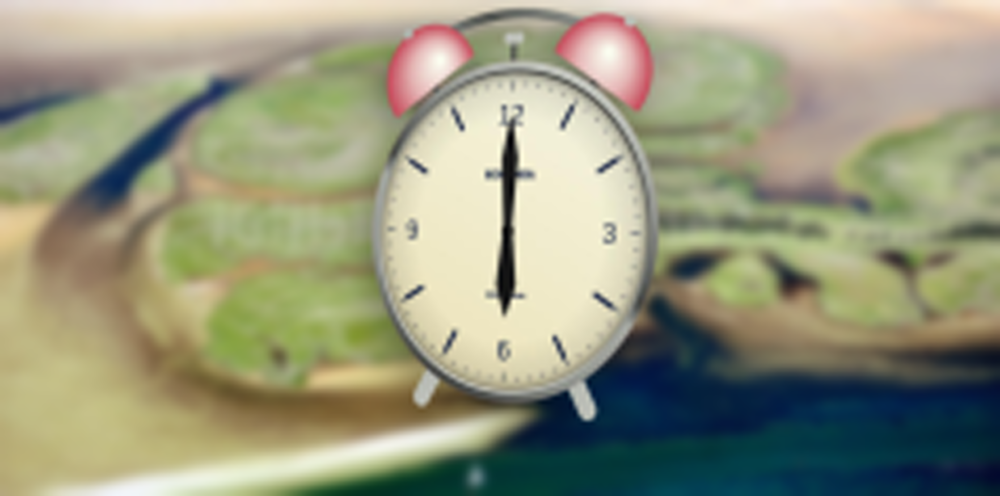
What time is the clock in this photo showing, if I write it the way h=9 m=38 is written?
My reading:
h=6 m=0
